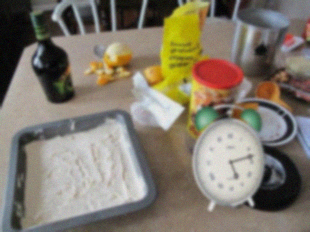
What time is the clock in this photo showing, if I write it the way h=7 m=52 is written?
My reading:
h=5 m=13
